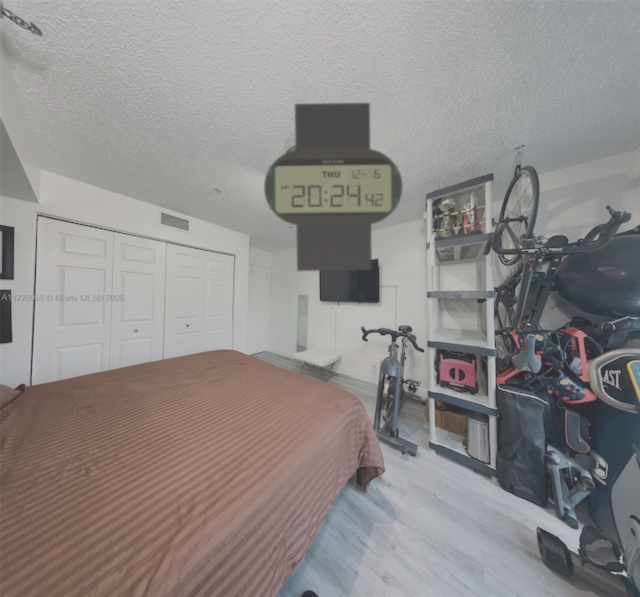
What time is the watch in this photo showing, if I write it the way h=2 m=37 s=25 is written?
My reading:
h=20 m=24 s=42
